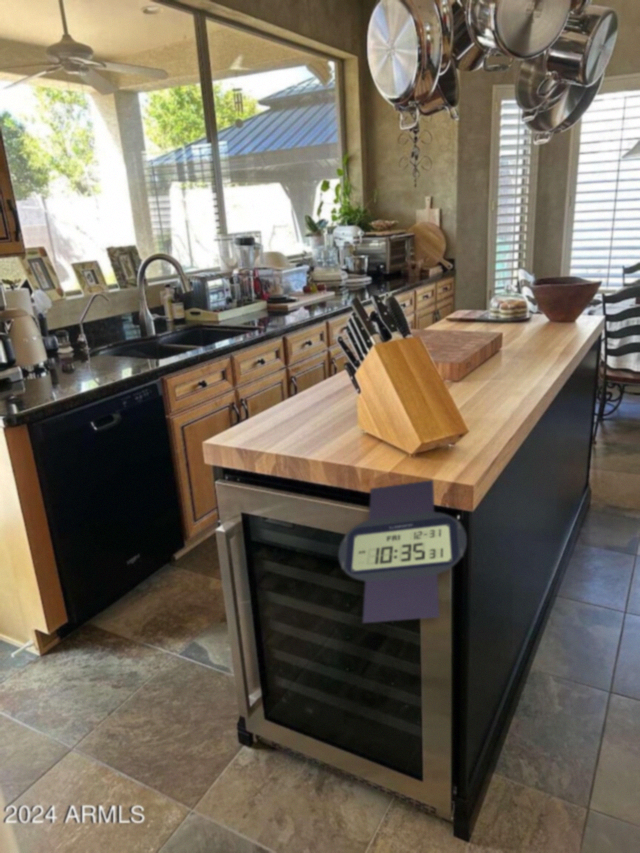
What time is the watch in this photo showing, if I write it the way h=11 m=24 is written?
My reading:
h=10 m=35
